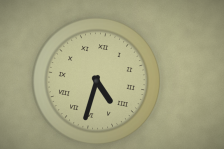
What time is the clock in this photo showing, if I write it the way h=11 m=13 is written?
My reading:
h=4 m=31
